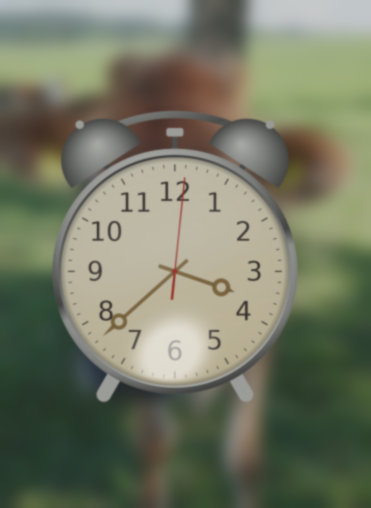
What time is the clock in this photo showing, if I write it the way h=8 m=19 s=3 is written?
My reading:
h=3 m=38 s=1
